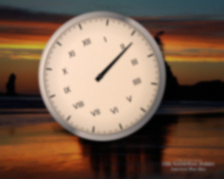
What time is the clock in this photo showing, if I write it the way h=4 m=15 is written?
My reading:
h=2 m=11
